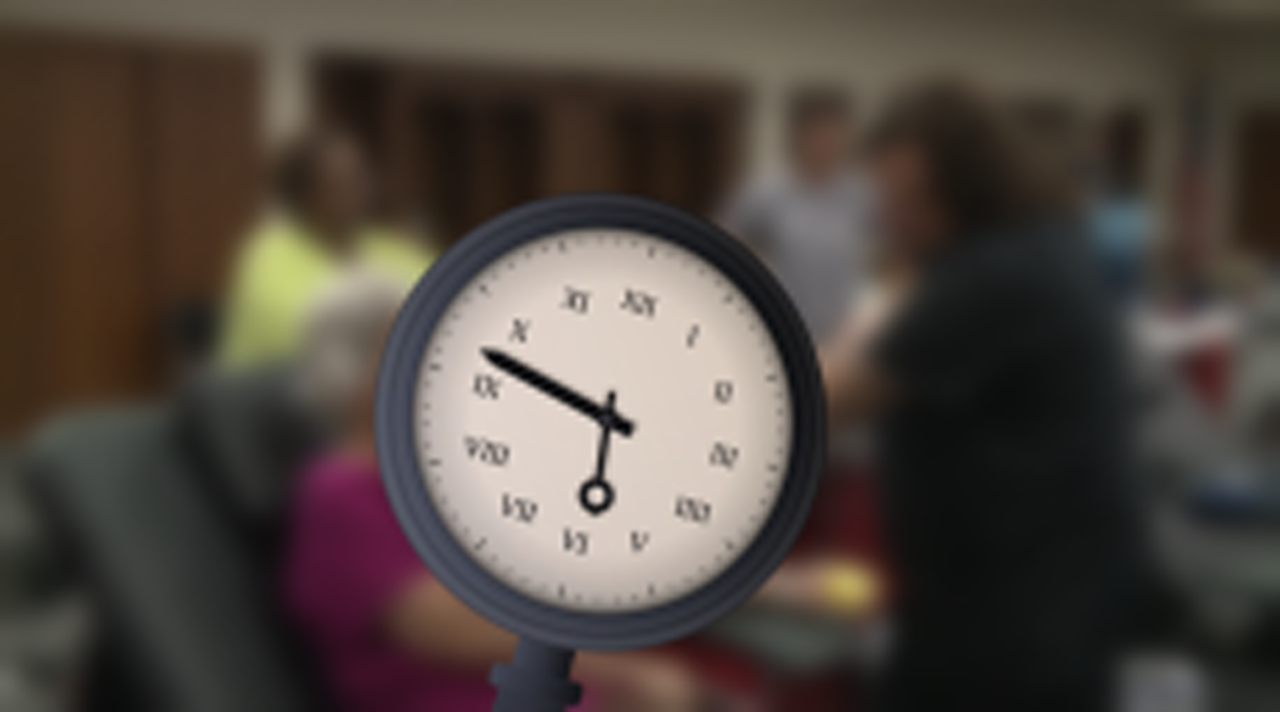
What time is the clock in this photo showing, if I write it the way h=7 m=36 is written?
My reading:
h=5 m=47
